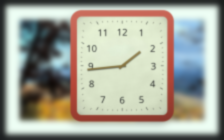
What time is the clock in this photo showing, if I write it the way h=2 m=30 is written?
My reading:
h=1 m=44
